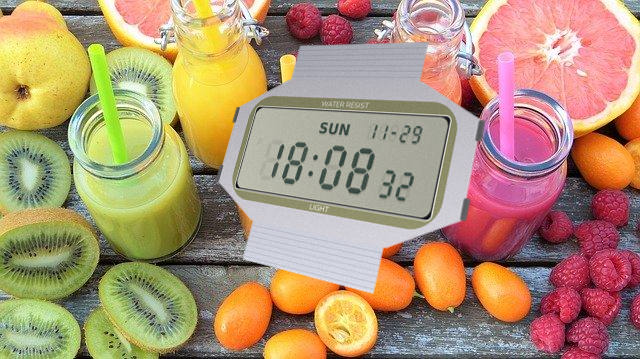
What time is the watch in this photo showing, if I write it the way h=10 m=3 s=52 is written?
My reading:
h=18 m=8 s=32
